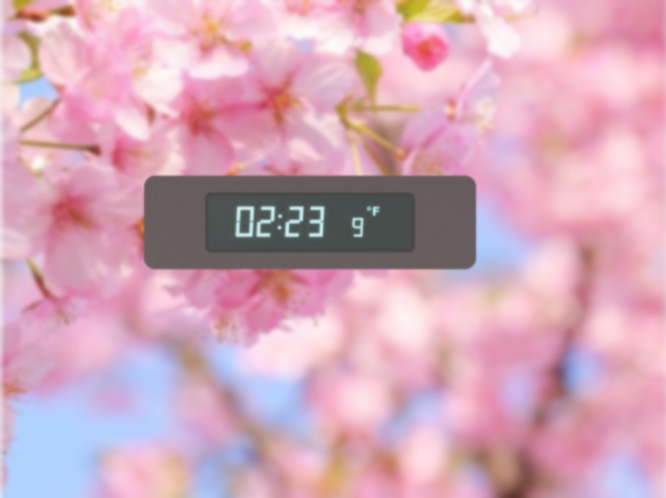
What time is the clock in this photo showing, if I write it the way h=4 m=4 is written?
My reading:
h=2 m=23
